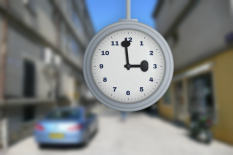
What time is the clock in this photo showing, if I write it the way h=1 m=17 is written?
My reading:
h=2 m=59
